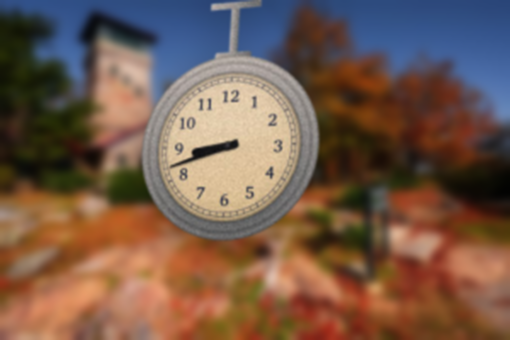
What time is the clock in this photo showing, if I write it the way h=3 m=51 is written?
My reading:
h=8 m=42
